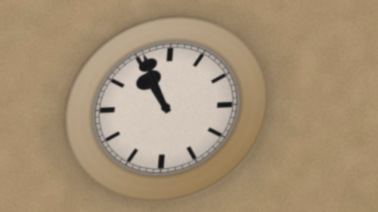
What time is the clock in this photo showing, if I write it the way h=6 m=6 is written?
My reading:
h=10 m=56
